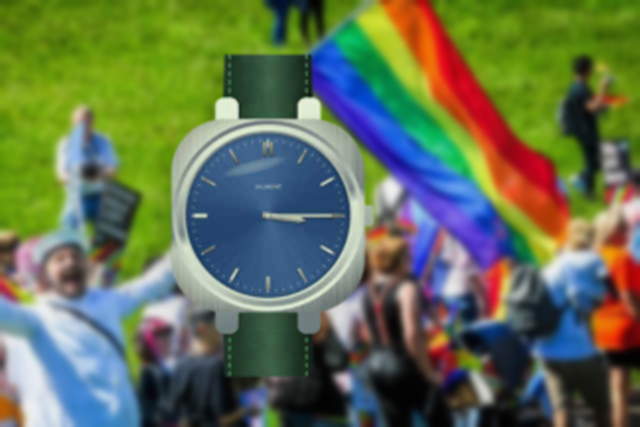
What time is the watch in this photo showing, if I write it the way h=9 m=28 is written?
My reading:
h=3 m=15
